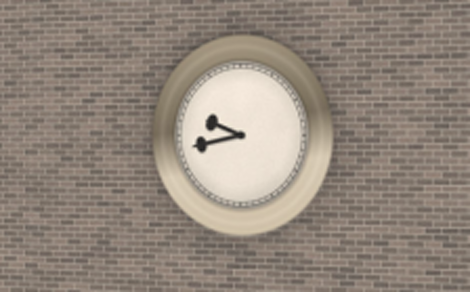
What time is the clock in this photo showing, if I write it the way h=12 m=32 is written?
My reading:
h=9 m=43
